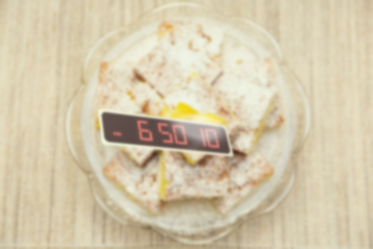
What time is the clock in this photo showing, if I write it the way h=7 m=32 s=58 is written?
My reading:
h=6 m=50 s=10
